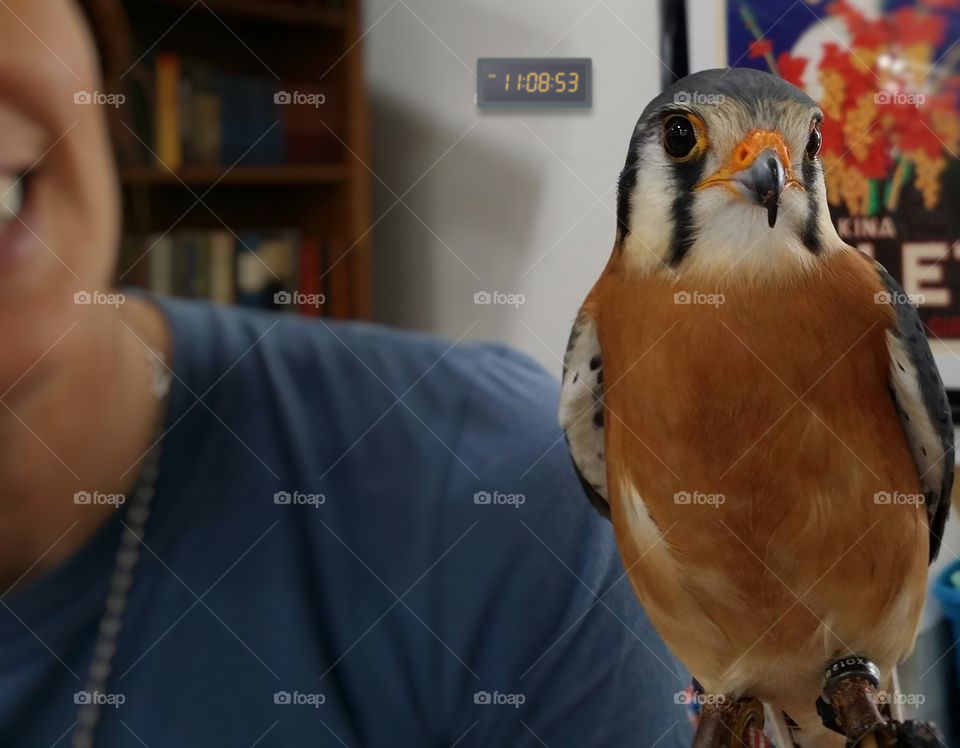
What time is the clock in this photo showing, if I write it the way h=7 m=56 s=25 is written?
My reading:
h=11 m=8 s=53
